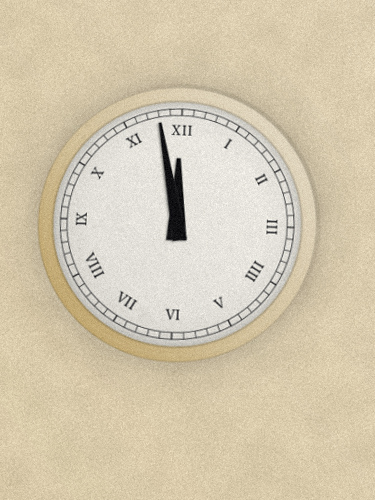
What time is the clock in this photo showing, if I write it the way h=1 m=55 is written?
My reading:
h=11 m=58
